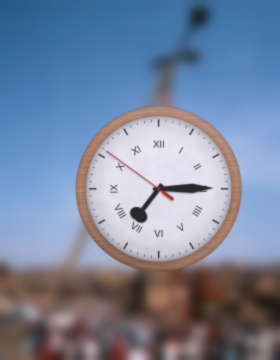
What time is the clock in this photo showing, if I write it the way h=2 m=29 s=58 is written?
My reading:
h=7 m=14 s=51
